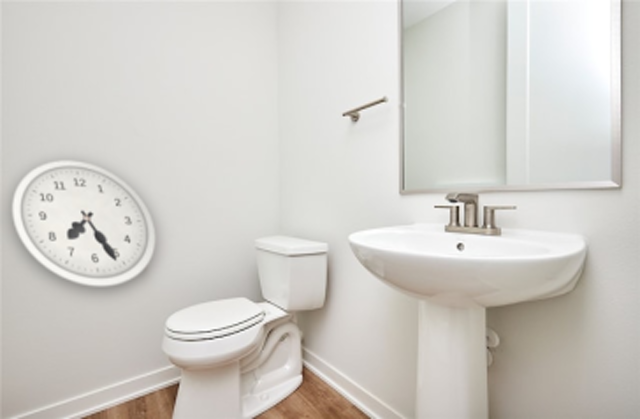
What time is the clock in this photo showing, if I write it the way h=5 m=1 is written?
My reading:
h=7 m=26
